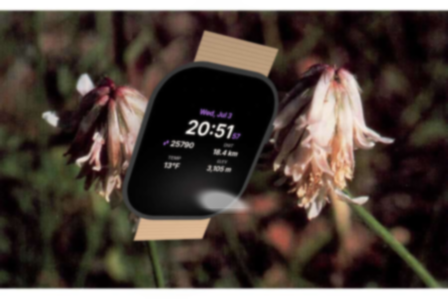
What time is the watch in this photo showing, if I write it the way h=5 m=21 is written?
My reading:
h=20 m=51
